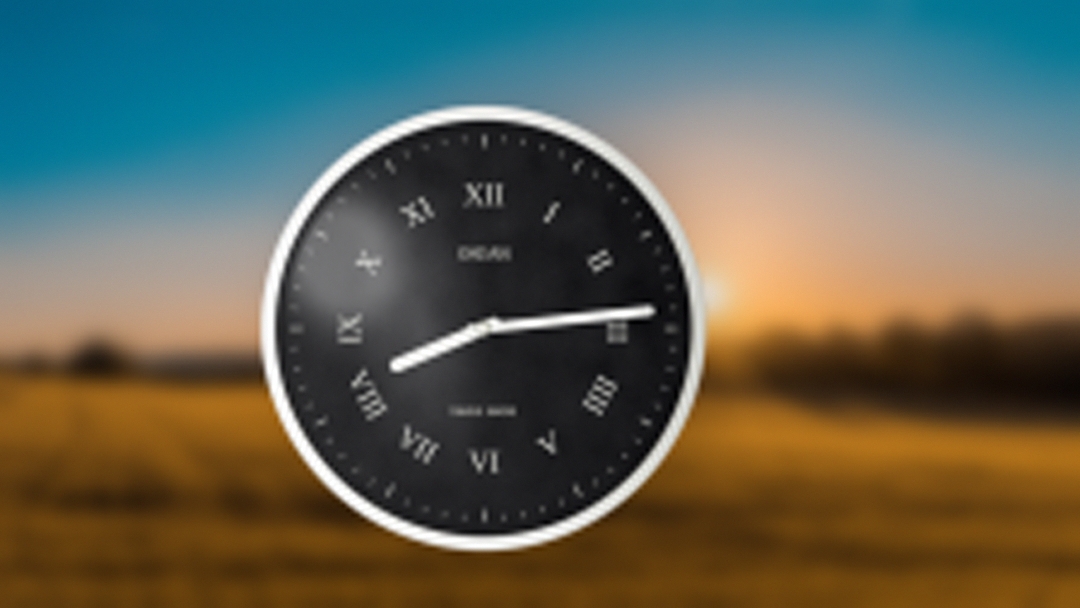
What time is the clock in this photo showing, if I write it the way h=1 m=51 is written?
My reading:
h=8 m=14
